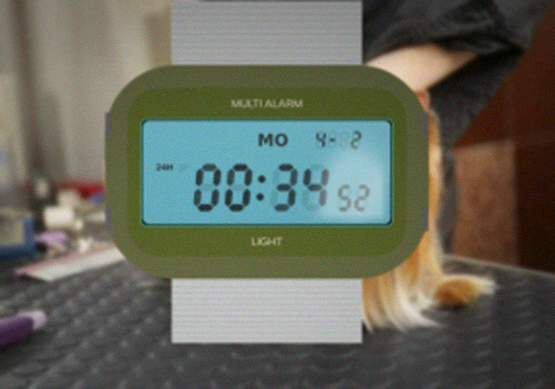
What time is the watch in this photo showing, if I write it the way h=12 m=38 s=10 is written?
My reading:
h=0 m=34 s=52
